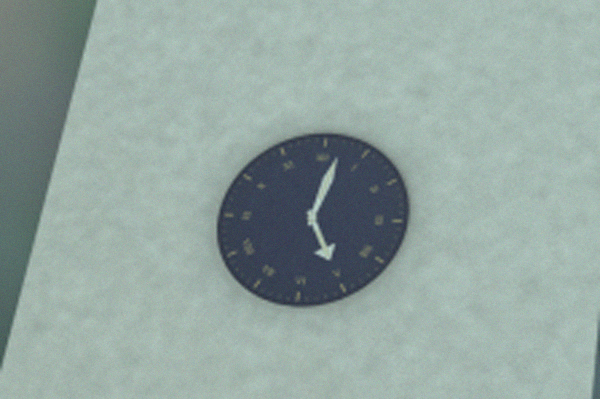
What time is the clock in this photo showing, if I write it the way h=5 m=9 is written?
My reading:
h=5 m=2
